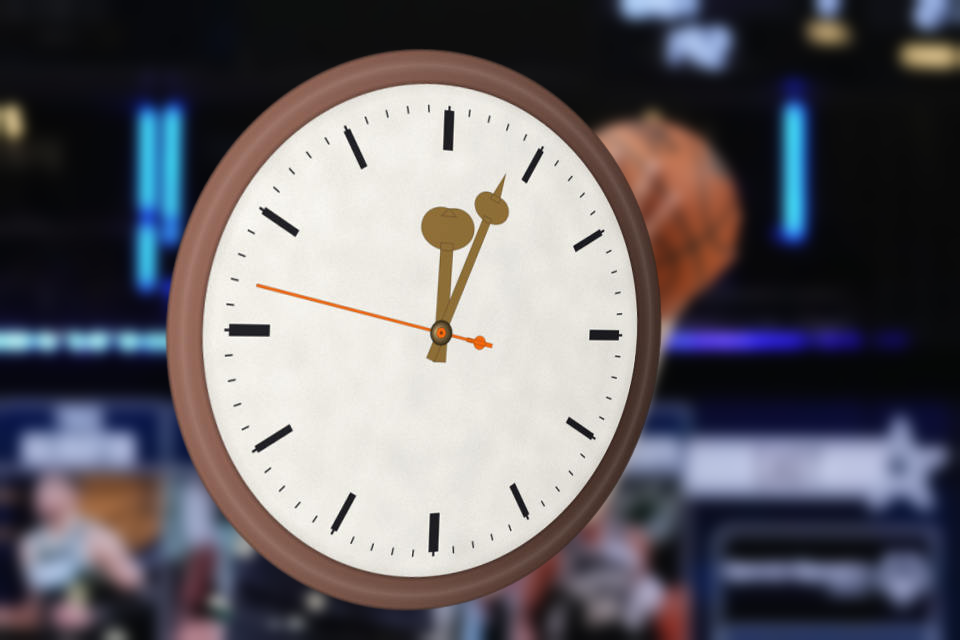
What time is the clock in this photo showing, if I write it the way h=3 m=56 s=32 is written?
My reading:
h=12 m=3 s=47
